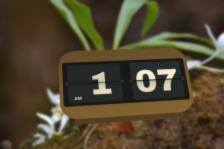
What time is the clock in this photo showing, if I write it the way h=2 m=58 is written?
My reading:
h=1 m=7
